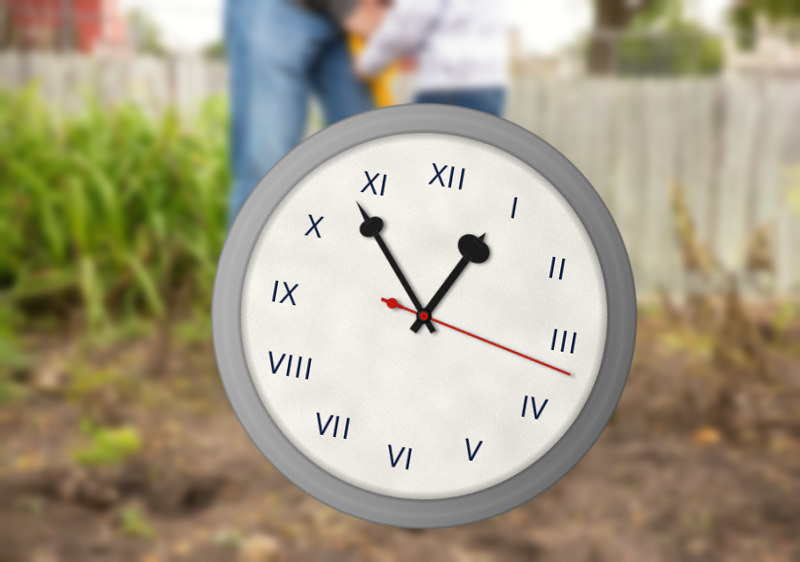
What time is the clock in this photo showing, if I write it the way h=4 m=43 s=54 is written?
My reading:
h=12 m=53 s=17
